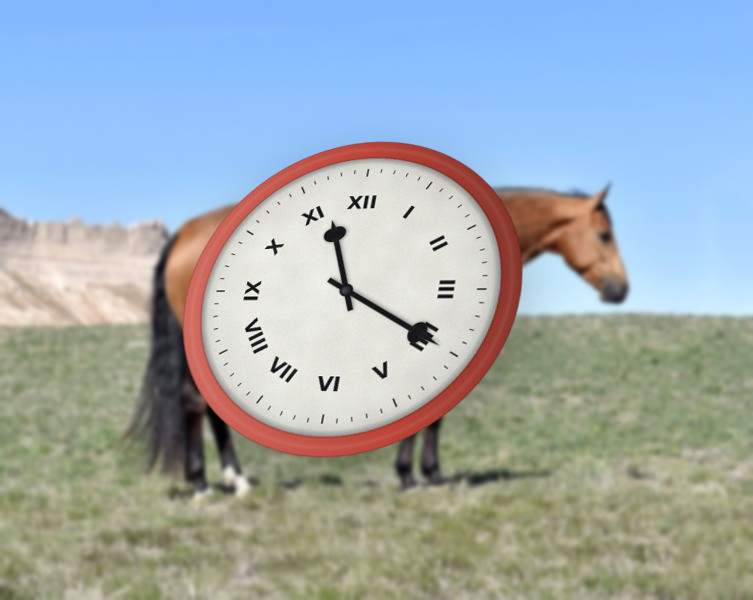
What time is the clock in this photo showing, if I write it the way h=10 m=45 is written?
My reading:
h=11 m=20
